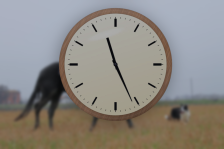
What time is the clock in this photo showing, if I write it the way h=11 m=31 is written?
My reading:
h=11 m=26
